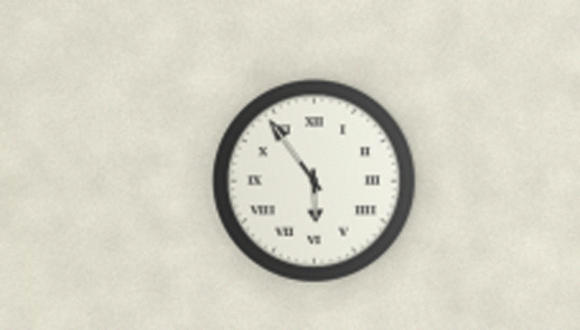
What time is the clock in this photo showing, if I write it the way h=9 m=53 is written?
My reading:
h=5 m=54
